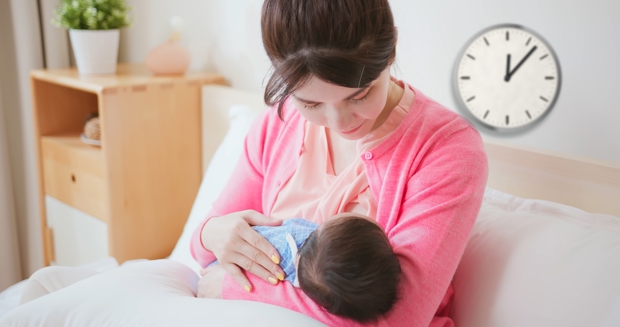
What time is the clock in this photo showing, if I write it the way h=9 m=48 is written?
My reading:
h=12 m=7
